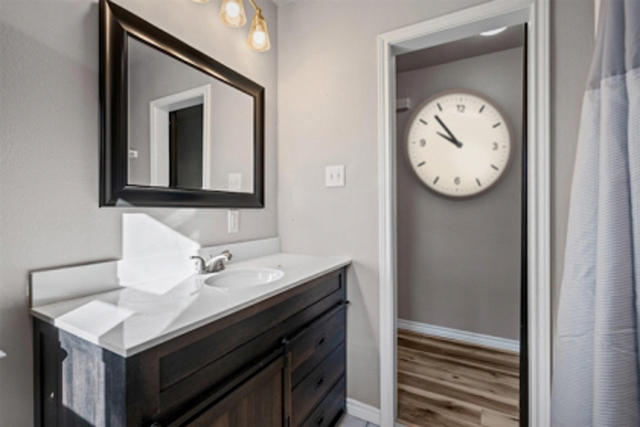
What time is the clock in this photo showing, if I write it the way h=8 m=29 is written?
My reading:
h=9 m=53
